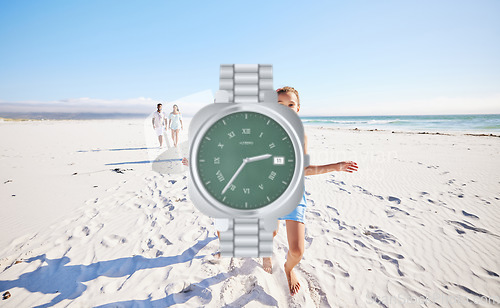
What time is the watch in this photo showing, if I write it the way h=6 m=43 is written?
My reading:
h=2 m=36
